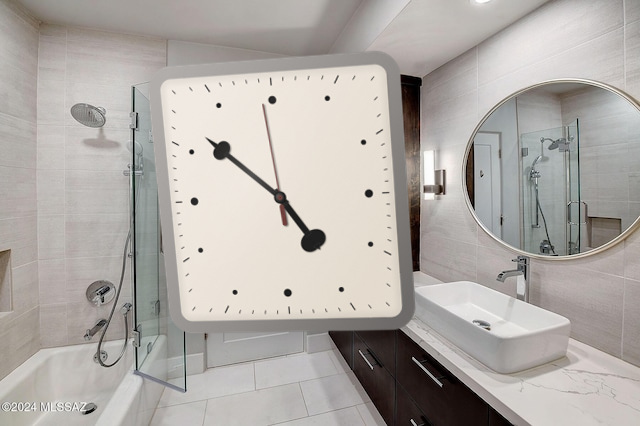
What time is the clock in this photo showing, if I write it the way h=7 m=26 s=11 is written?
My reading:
h=4 m=51 s=59
